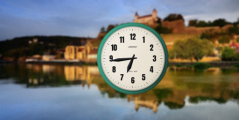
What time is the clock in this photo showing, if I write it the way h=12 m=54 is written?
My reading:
h=6 m=44
